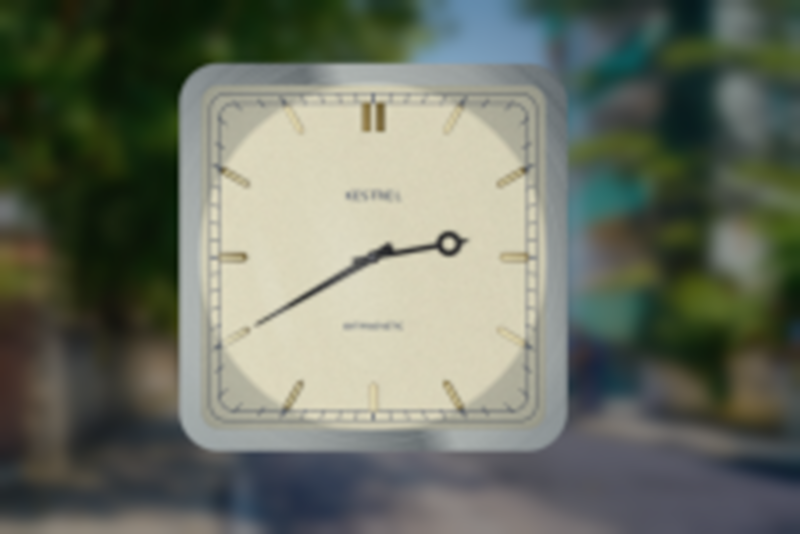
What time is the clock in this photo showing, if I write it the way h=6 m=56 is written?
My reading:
h=2 m=40
